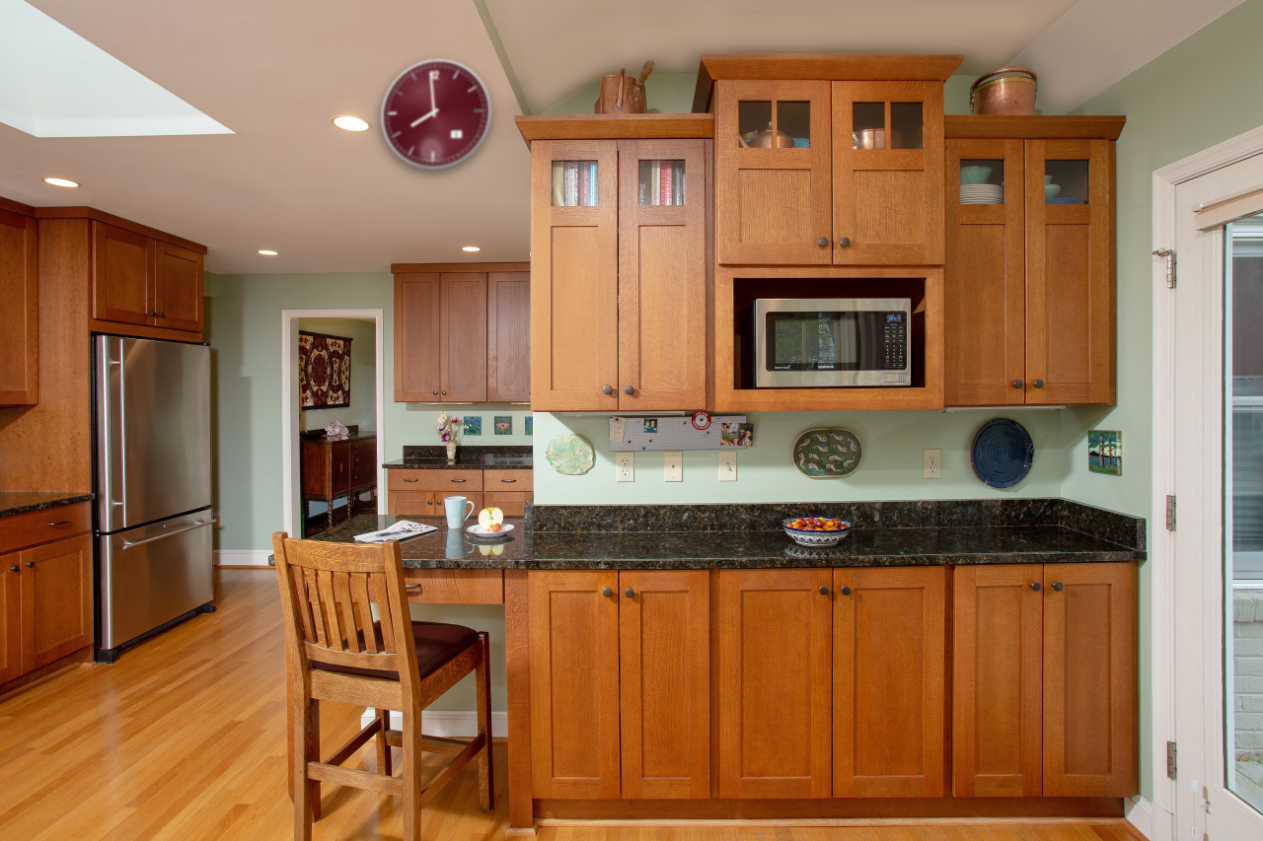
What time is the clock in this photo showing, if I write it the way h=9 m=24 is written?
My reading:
h=7 m=59
